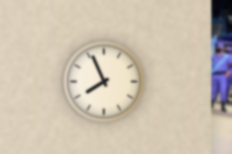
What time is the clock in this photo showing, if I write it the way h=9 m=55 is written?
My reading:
h=7 m=56
